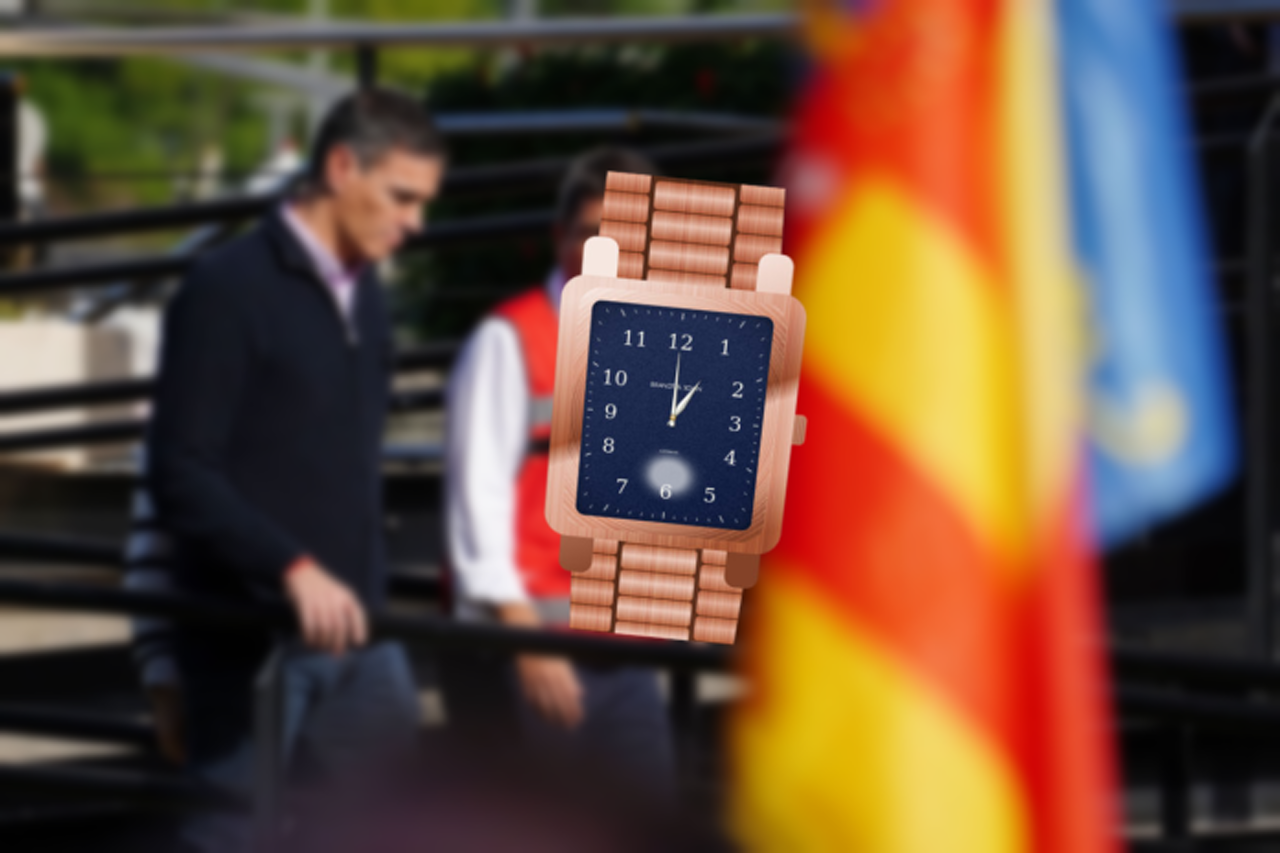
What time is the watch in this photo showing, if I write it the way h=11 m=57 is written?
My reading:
h=1 m=0
